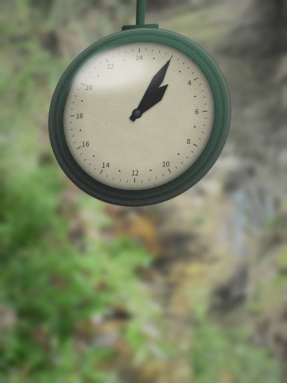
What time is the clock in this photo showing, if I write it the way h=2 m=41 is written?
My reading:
h=3 m=5
